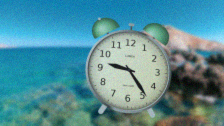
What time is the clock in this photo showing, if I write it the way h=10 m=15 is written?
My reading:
h=9 m=24
